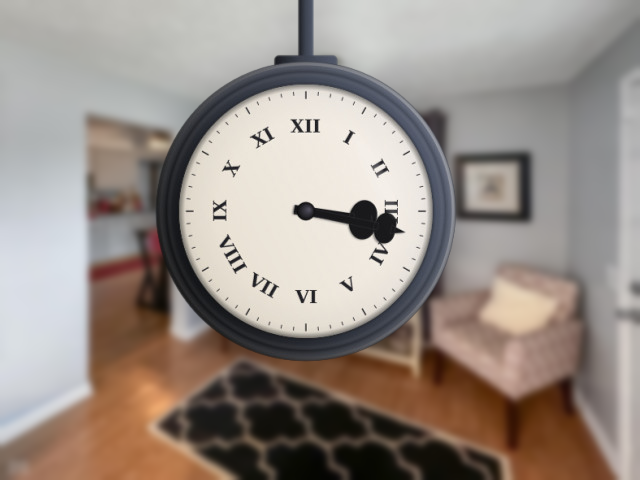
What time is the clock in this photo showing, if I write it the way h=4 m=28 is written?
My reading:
h=3 m=17
